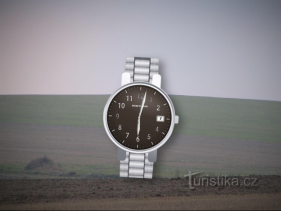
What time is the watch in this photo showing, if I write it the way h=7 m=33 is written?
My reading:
h=6 m=2
